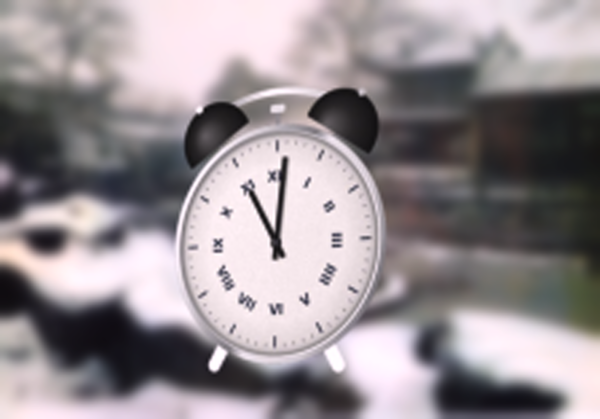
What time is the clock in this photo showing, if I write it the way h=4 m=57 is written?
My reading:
h=11 m=1
